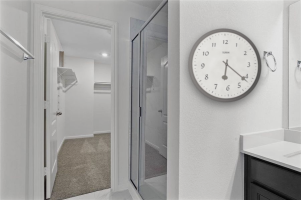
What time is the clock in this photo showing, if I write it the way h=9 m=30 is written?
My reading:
h=6 m=22
